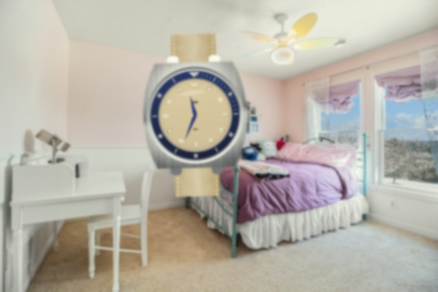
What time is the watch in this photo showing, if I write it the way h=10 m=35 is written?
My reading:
h=11 m=34
